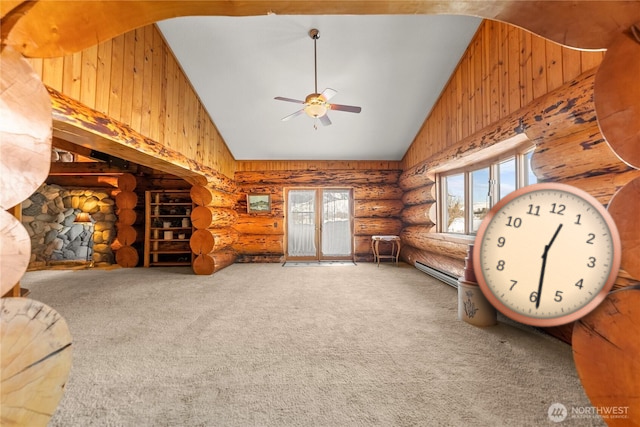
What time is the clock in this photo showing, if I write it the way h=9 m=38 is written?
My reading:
h=12 m=29
